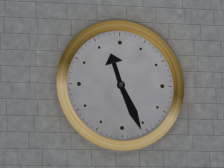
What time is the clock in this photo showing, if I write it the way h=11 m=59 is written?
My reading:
h=11 m=26
